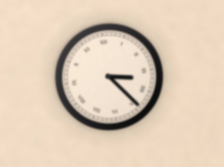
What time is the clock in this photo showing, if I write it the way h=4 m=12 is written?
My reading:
h=3 m=24
